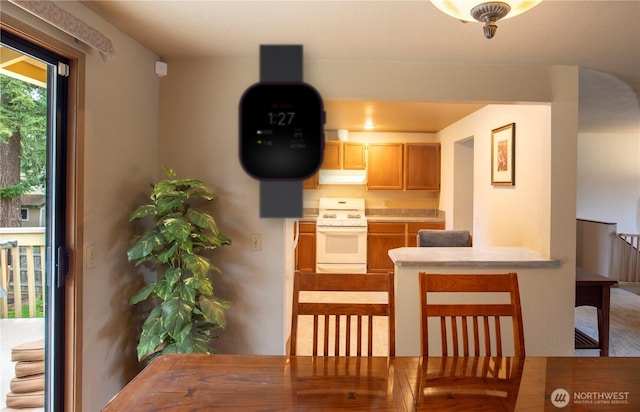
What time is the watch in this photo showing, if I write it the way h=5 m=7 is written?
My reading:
h=1 m=27
